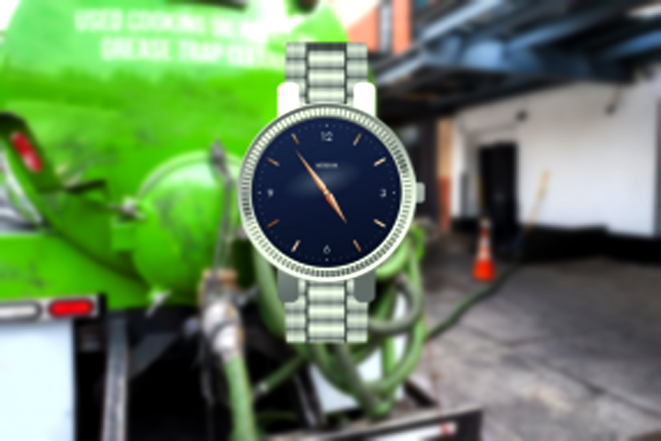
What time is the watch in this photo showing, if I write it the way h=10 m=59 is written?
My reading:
h=4 m=54
